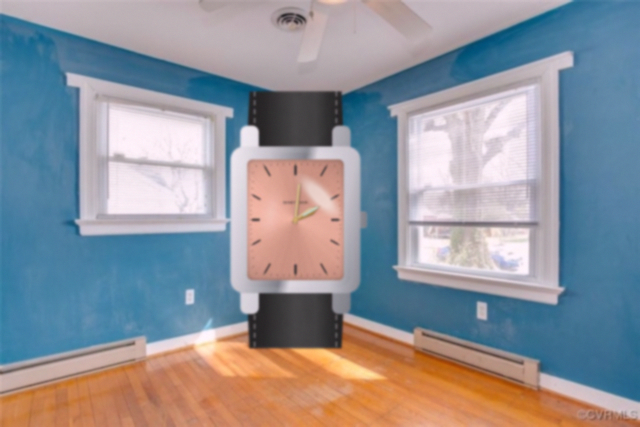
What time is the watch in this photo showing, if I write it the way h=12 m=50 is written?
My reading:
h=2 m=1
